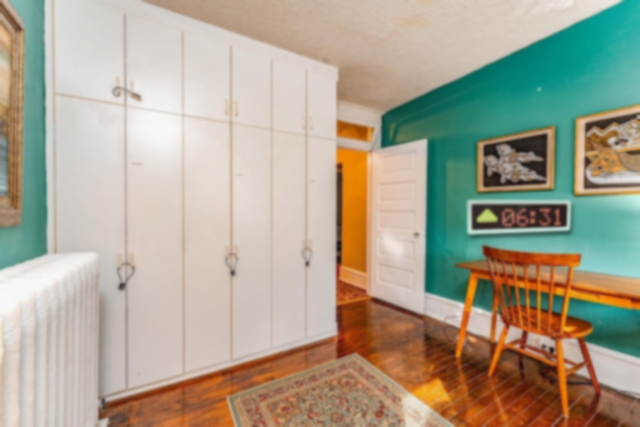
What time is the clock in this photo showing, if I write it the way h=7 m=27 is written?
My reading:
h=6 m=31
